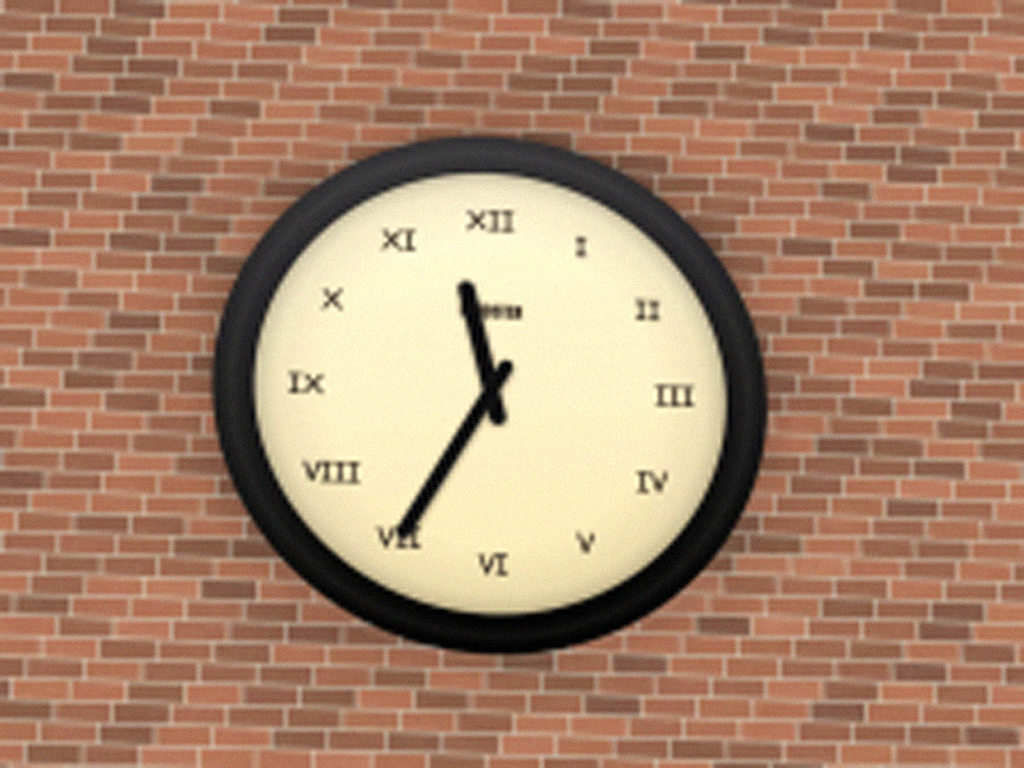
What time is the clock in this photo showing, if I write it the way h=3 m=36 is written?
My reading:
h=11 m=35
